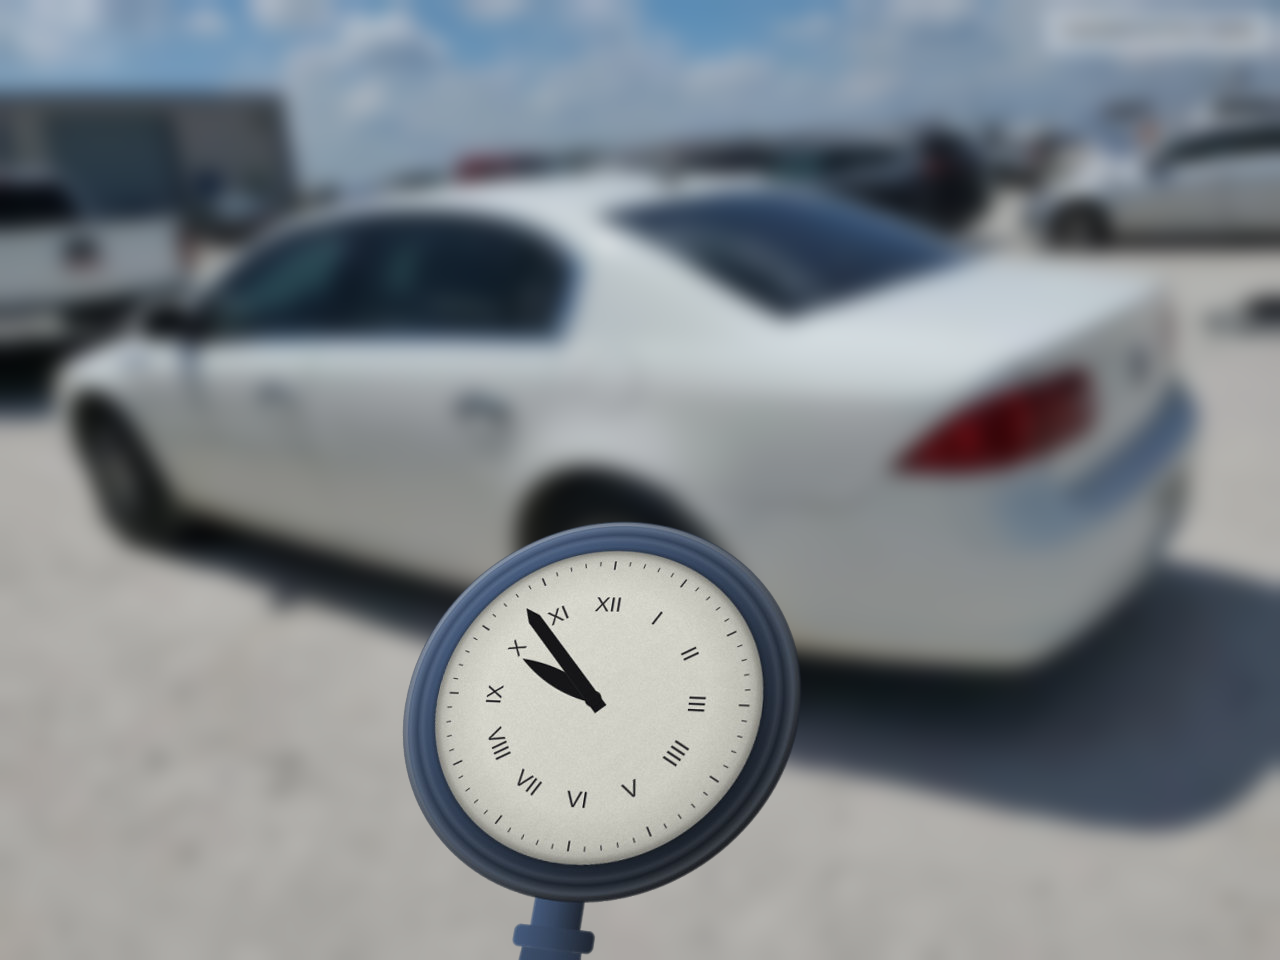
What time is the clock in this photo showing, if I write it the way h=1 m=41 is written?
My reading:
h=9 m=53
